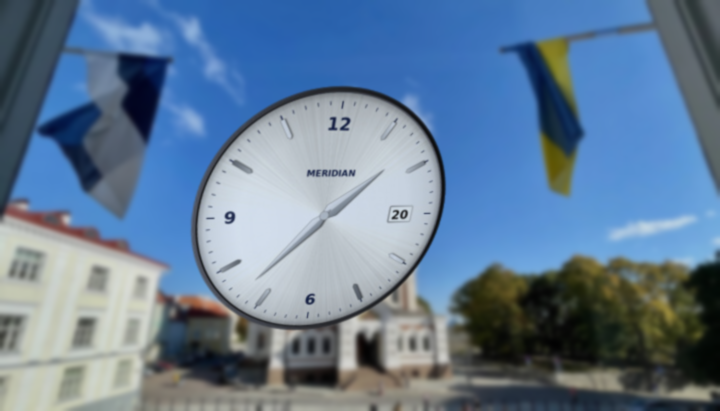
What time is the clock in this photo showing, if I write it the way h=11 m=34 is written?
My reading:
h=1 m=37
